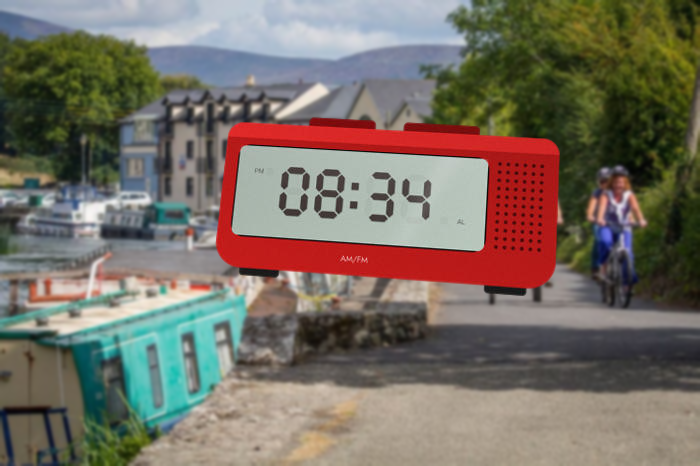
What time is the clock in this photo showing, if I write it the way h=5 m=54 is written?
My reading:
h=8 m=34
